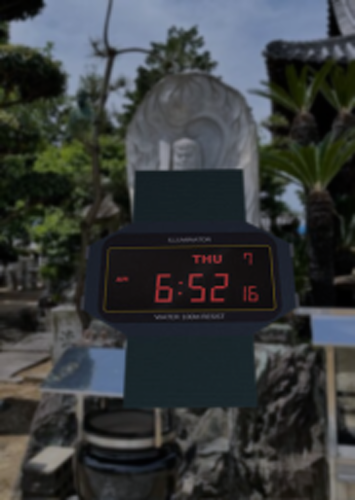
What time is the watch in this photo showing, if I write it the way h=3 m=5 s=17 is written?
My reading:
h=6 m=52 s=16
